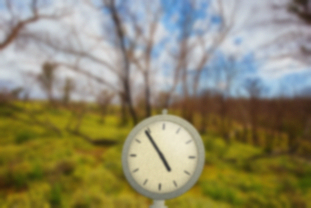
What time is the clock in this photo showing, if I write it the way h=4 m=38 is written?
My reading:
h=4 m=54
